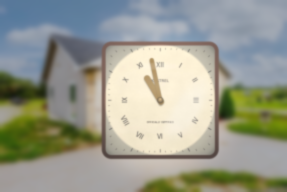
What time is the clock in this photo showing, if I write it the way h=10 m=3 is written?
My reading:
h=10 m=58
